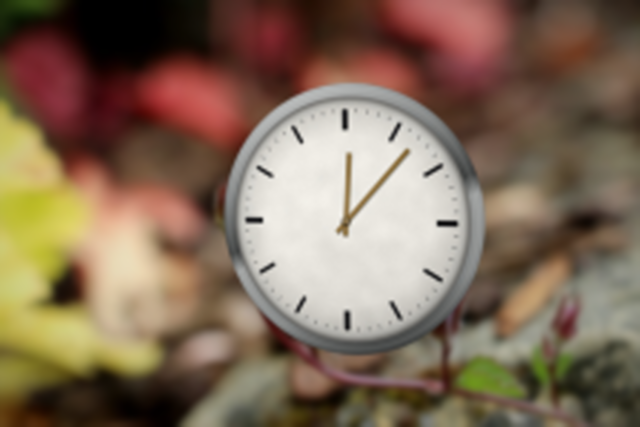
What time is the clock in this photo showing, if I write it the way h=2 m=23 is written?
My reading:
h=12 m=7
